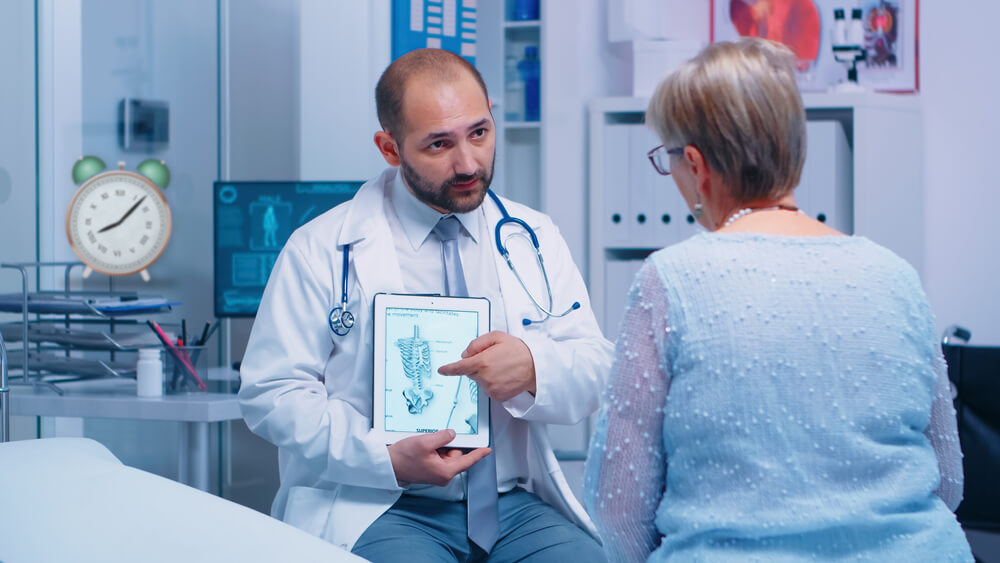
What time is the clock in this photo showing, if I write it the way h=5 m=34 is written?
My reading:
h=8 m=7
